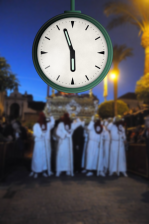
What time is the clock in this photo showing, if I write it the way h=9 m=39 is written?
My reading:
h=5 m=57
